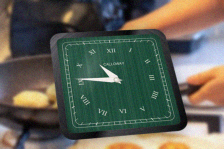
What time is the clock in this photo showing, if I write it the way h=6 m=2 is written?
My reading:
h=10 m=46
